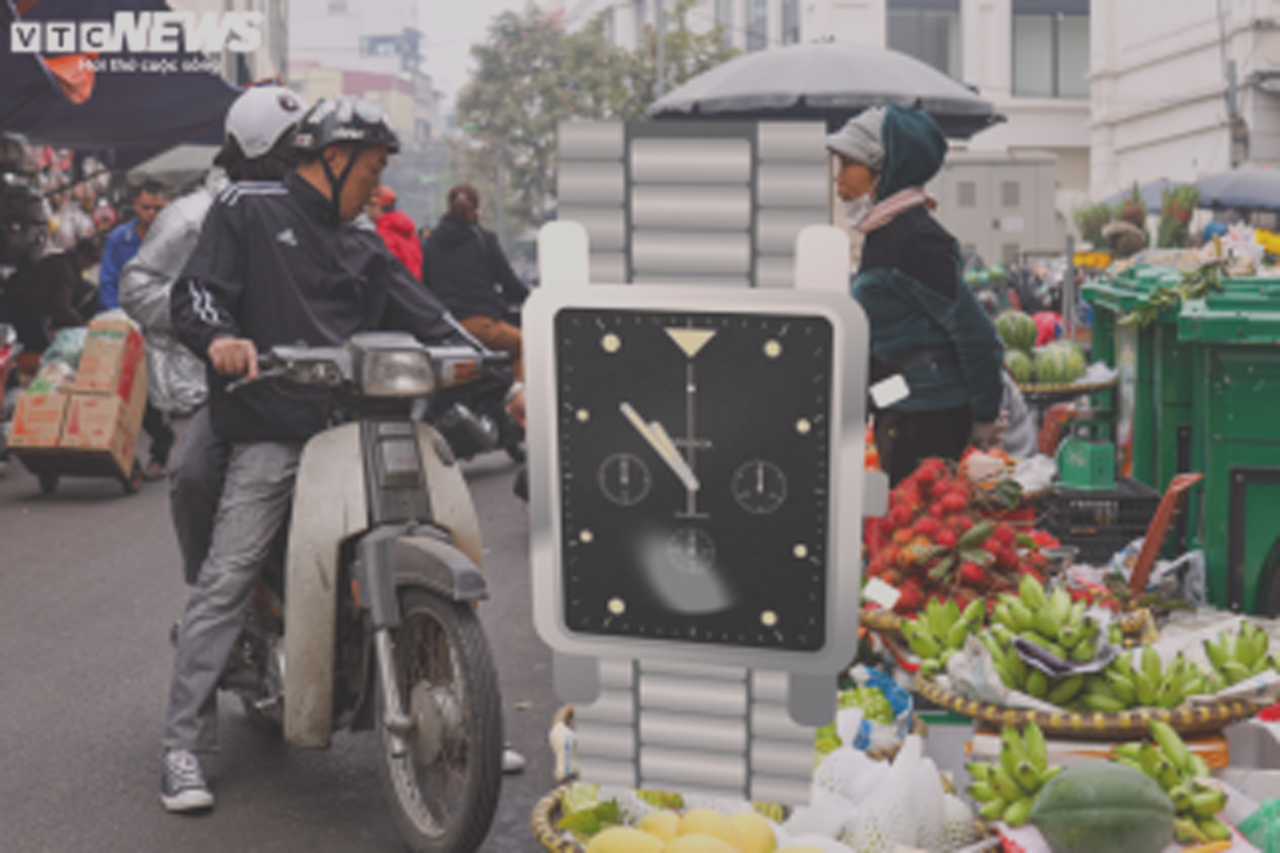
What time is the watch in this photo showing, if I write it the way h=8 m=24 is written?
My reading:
h=10 m=53
